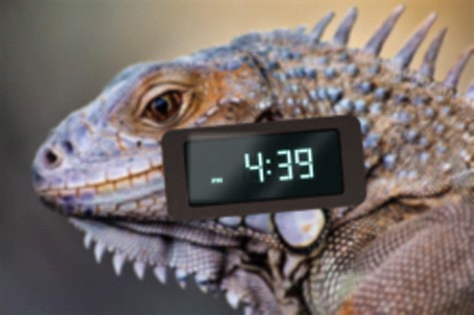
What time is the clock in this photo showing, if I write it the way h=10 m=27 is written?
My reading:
h=4 m=39
